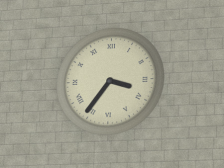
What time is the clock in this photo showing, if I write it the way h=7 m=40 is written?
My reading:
h=3 m=36
